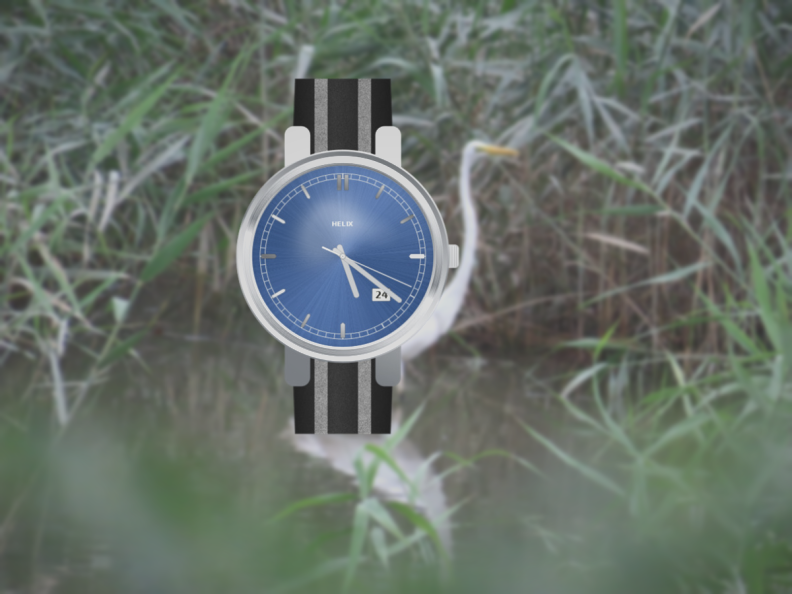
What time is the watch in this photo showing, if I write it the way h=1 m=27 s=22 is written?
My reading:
h=5 m=21 s=19
